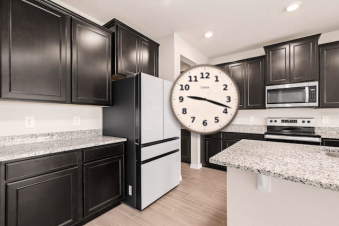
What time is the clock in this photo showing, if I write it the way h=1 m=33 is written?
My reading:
h=9 m=18
